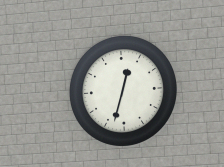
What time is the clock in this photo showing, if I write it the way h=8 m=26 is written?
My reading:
h=12 m=33
